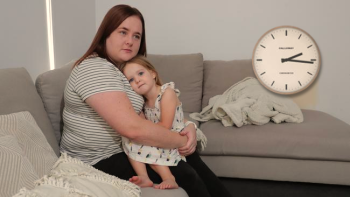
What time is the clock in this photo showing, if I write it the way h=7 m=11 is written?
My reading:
h=2 m=16
